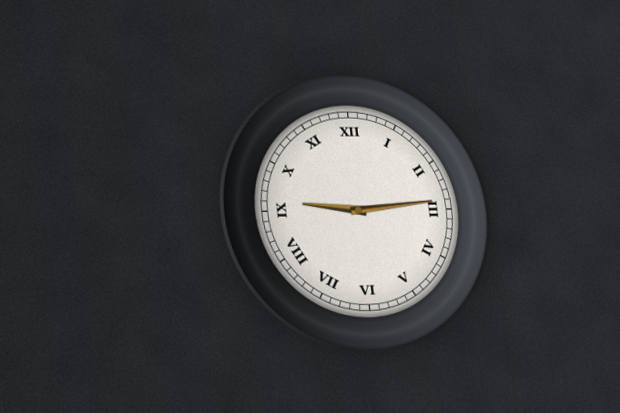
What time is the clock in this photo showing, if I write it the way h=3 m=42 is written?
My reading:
h=9 m=14
